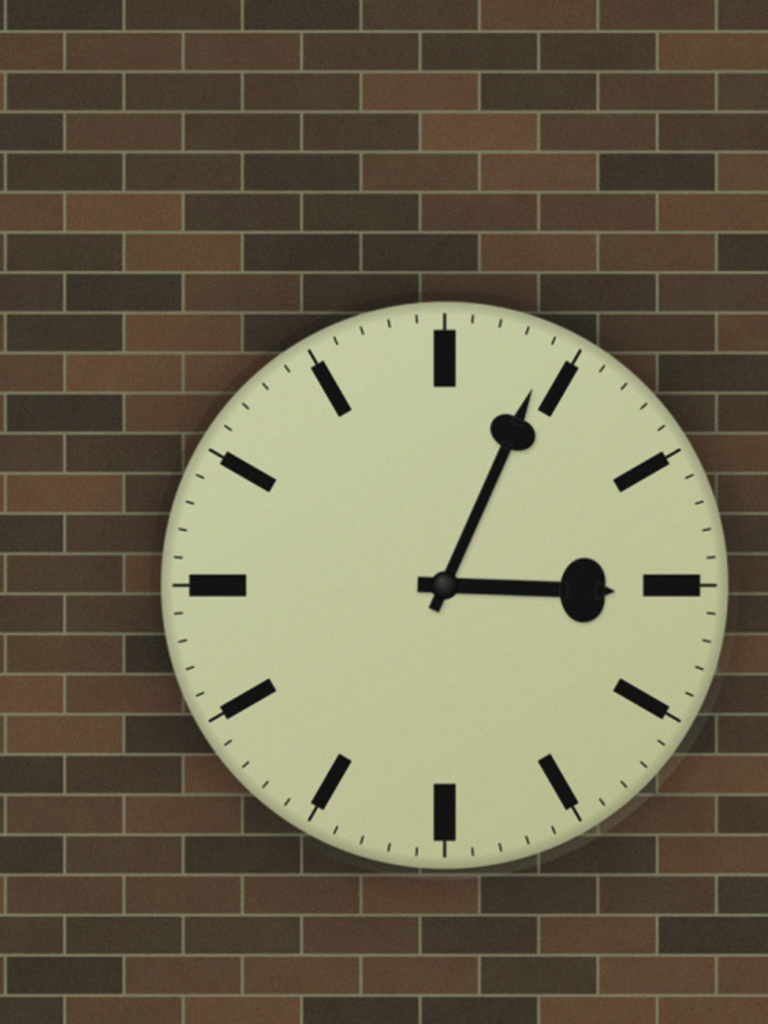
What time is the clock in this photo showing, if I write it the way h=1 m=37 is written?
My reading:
h=3 m=4
